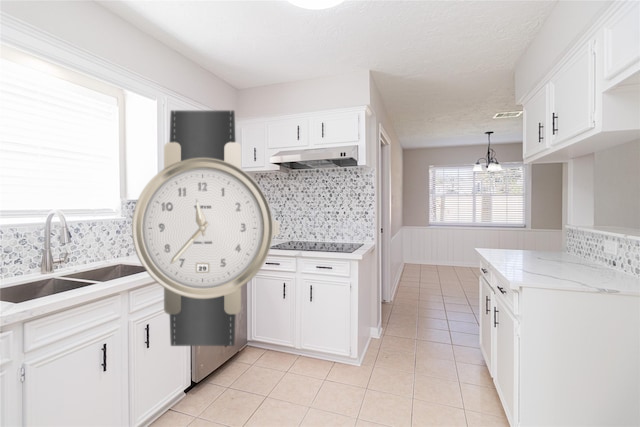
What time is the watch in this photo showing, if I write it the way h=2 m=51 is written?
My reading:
h=11 m=37
